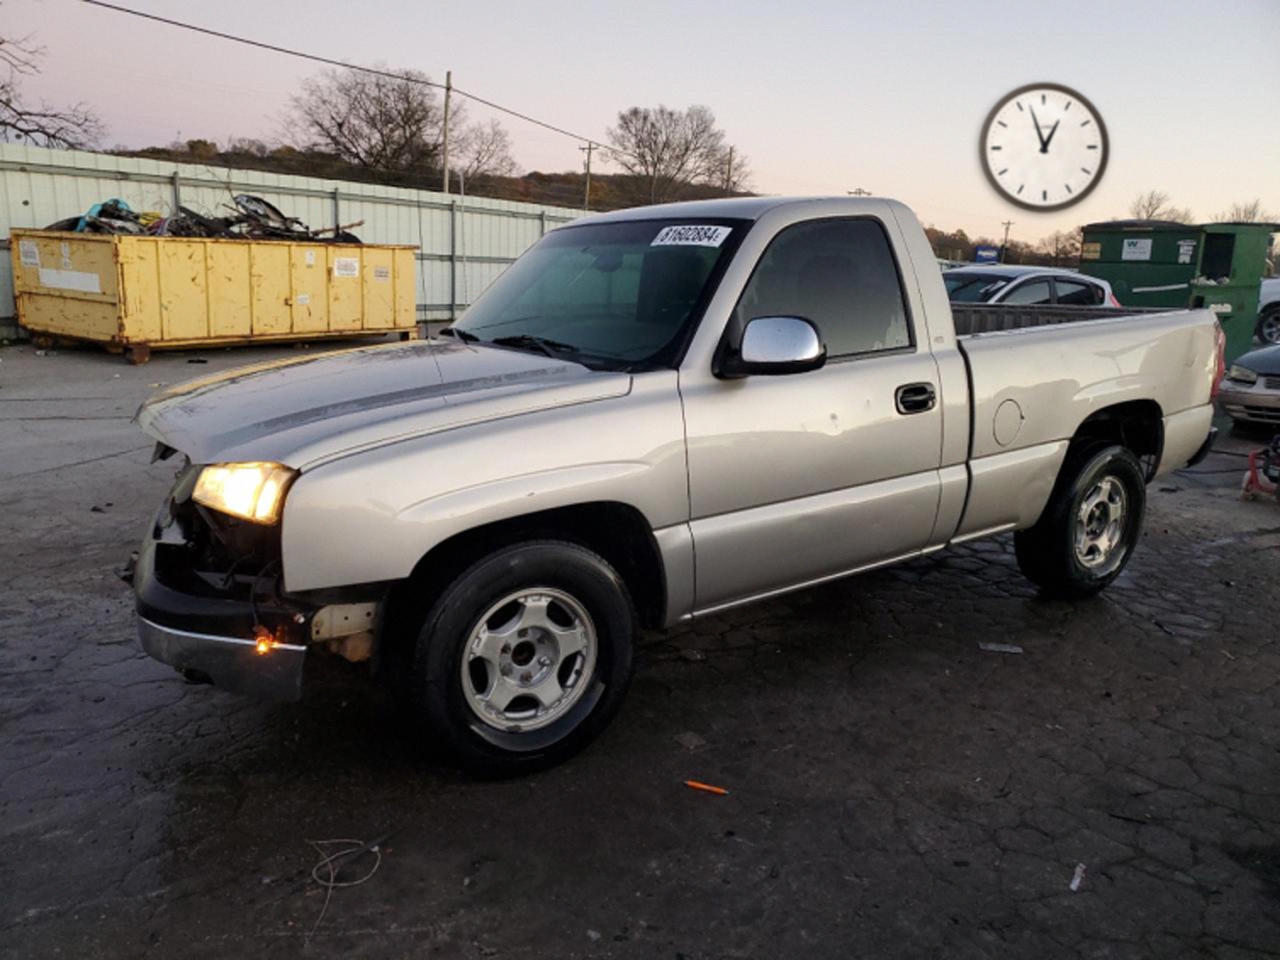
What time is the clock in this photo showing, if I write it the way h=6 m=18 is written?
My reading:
h=12 m=57
